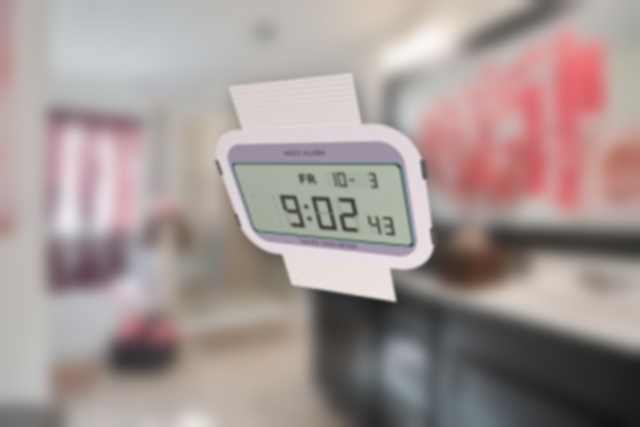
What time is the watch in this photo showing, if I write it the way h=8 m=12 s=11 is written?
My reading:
h=9 m=2 s=43
